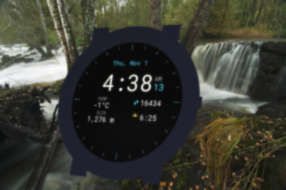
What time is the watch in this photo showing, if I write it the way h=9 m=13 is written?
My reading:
h=4 m=38
